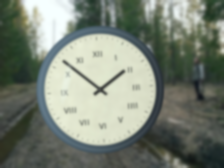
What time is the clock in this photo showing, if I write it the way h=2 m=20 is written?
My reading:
h=1 m=52
